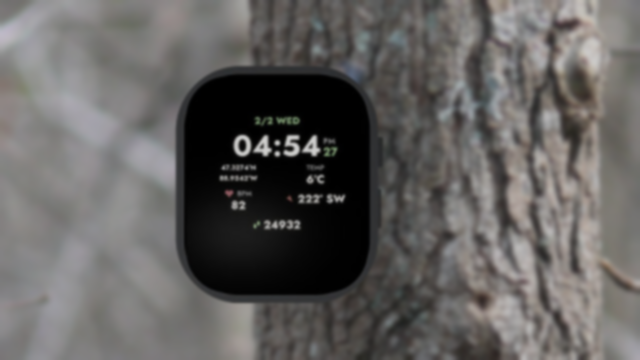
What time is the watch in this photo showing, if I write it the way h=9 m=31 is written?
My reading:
h=4 m=54
